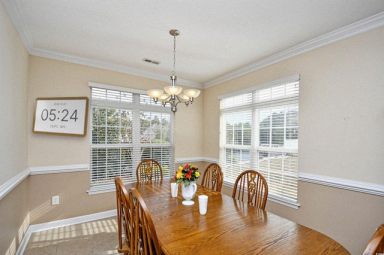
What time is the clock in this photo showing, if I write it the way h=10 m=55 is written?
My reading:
h=5 m=24
